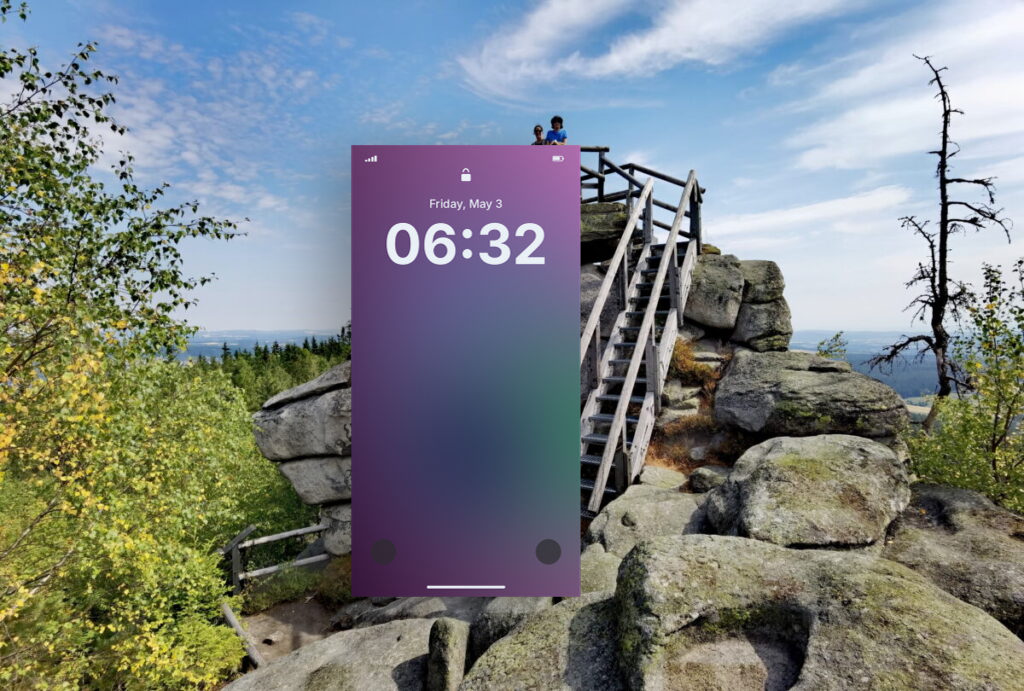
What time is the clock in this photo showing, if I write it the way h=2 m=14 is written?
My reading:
h=6 m=32
